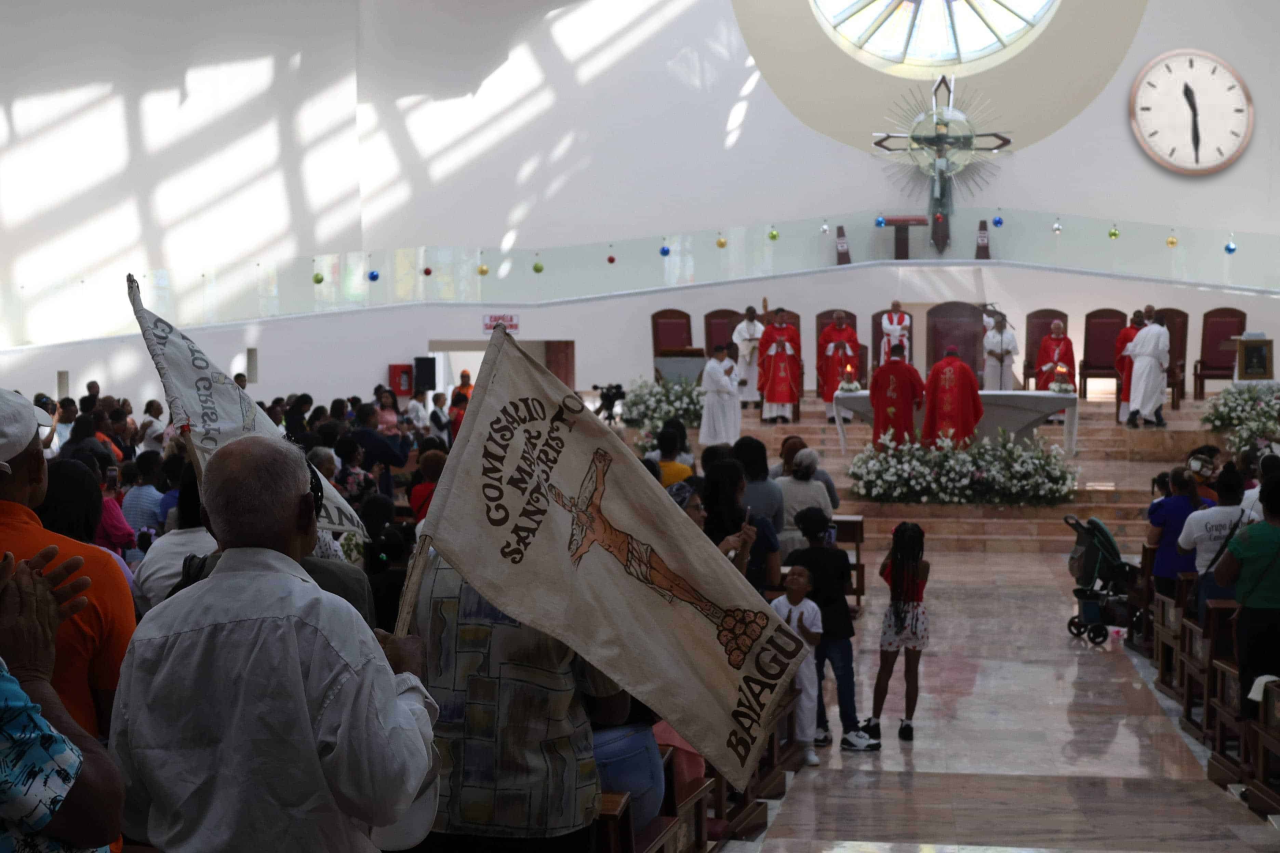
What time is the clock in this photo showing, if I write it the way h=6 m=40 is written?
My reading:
h=11 m=30
